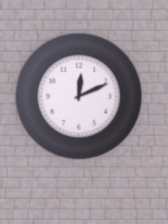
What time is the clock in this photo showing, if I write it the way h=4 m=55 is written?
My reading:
h=12 m=11
